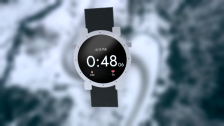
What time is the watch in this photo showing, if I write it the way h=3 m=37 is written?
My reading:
h=0 m=48
